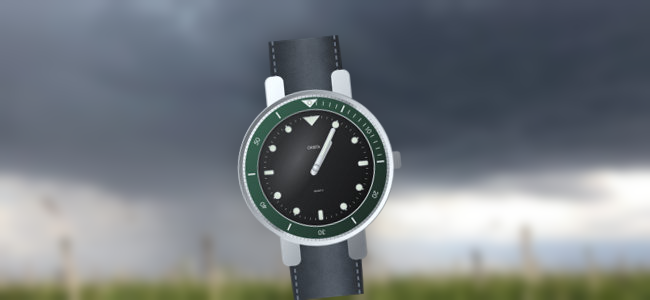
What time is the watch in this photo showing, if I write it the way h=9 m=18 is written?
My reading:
h=1 m=5
